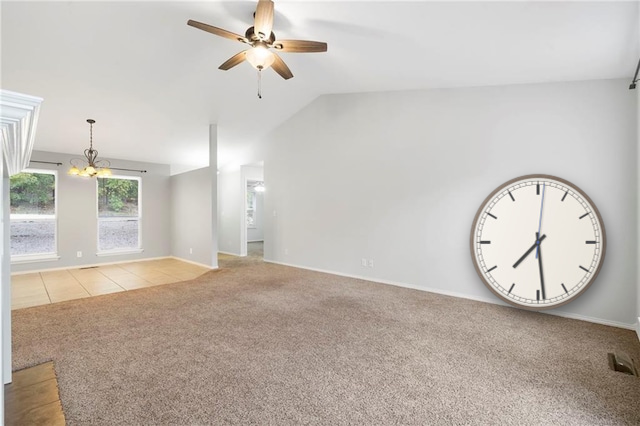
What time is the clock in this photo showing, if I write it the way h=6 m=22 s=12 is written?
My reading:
h=7 m=29 s=1
